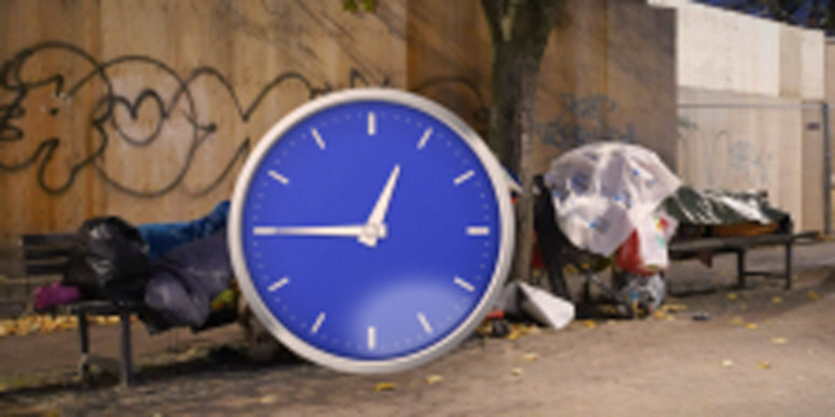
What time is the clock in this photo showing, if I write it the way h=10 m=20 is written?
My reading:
h=12 m=45
